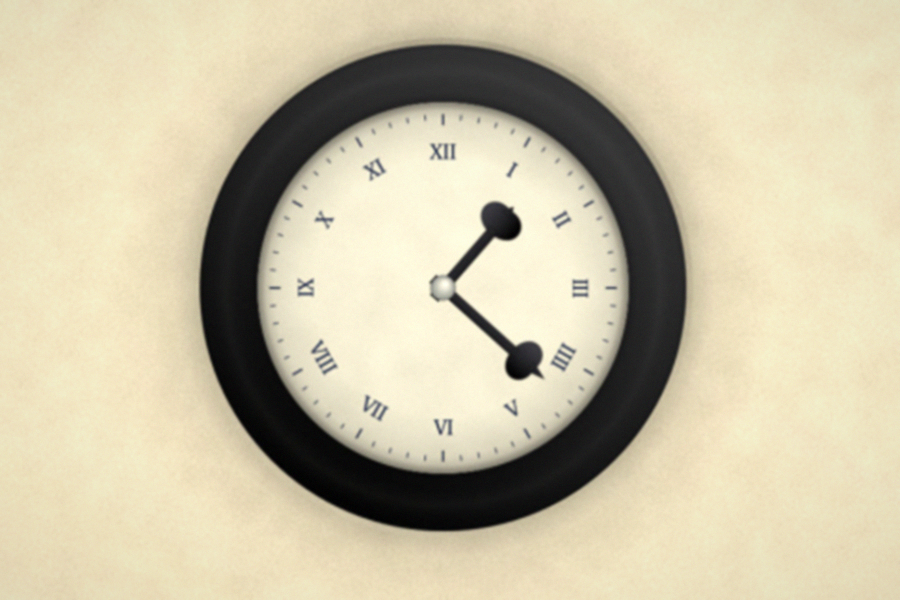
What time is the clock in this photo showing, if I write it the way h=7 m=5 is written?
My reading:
h=1 m=22
